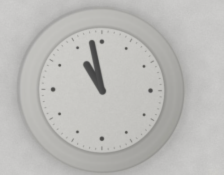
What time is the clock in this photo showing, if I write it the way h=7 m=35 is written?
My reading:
h=10 m=58
